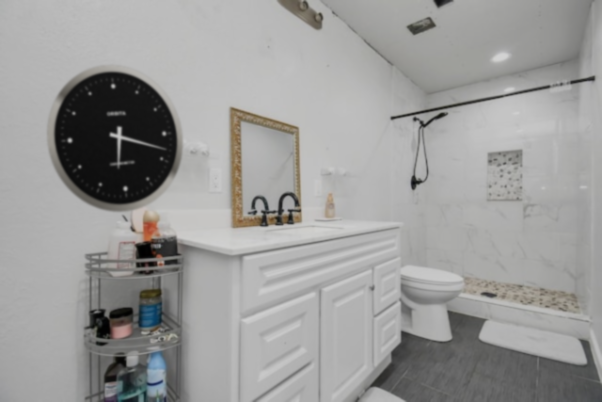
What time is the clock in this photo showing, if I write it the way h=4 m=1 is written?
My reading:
h=6 m=18
